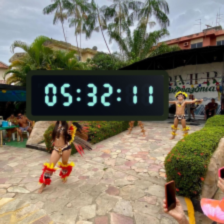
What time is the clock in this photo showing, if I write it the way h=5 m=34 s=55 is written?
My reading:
h=5 m=32 s=11
